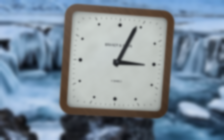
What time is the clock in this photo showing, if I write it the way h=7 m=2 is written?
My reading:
h=3 m=4
